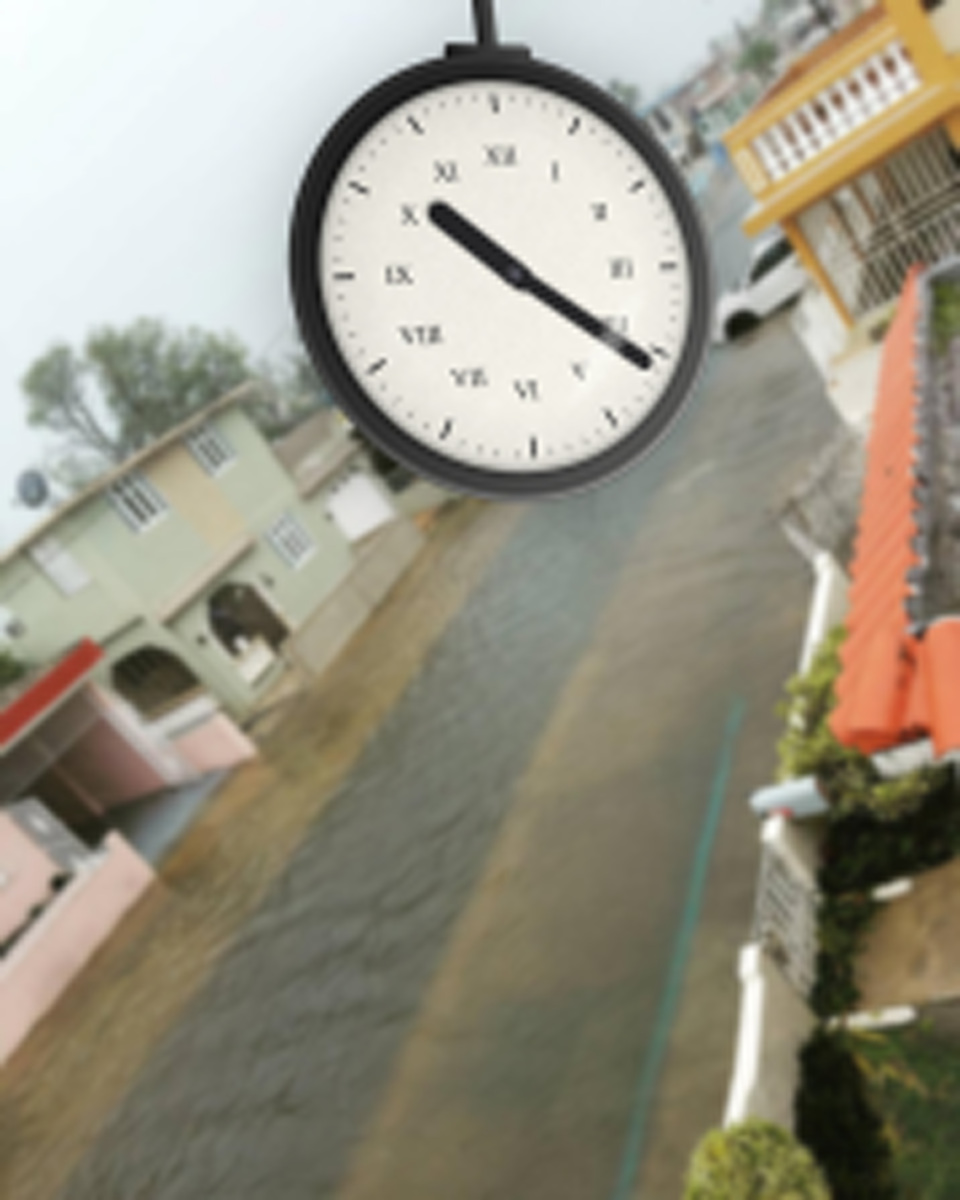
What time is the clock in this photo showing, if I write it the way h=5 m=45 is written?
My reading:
h=10 m=21
